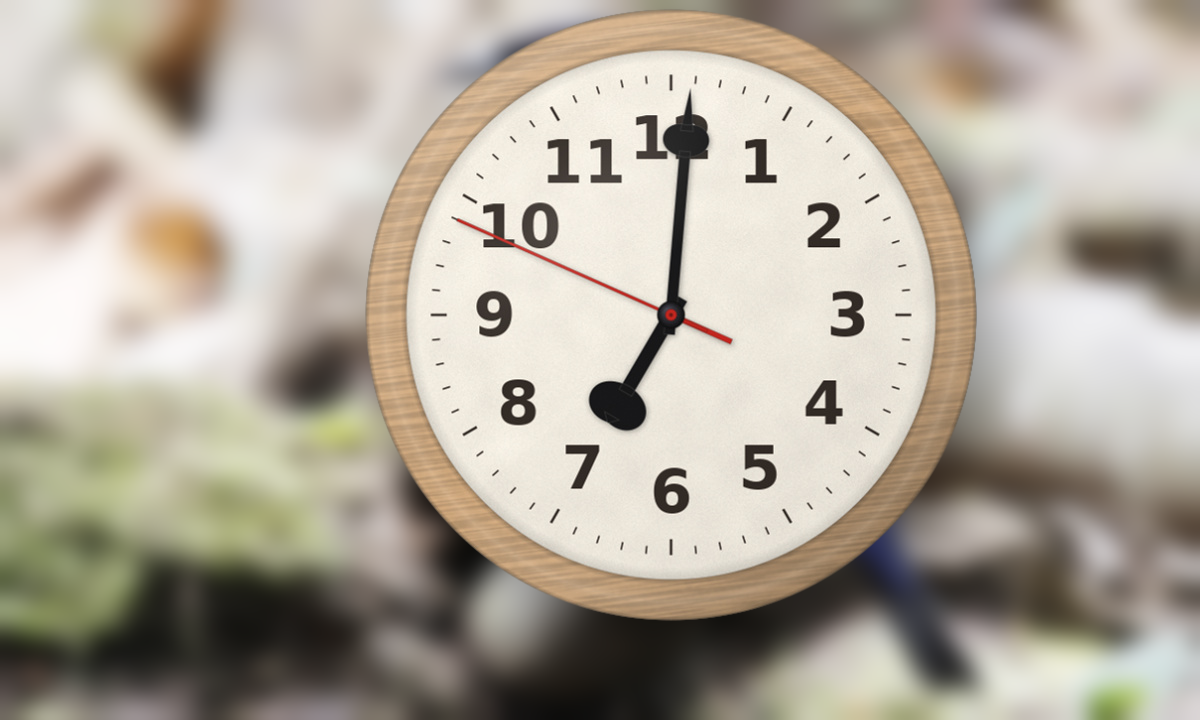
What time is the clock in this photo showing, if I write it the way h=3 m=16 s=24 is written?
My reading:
h=7 m=0 s=49
